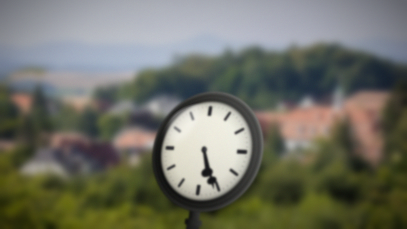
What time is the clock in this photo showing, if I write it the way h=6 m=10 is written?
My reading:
h=5 m=26
